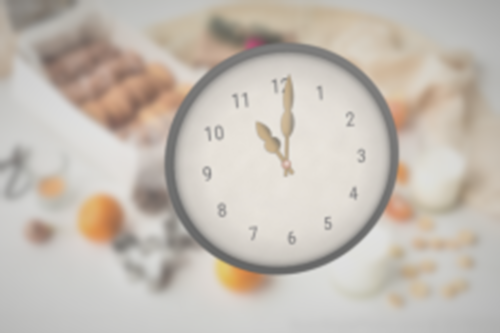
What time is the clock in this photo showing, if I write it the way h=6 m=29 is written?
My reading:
h=11 m=1
